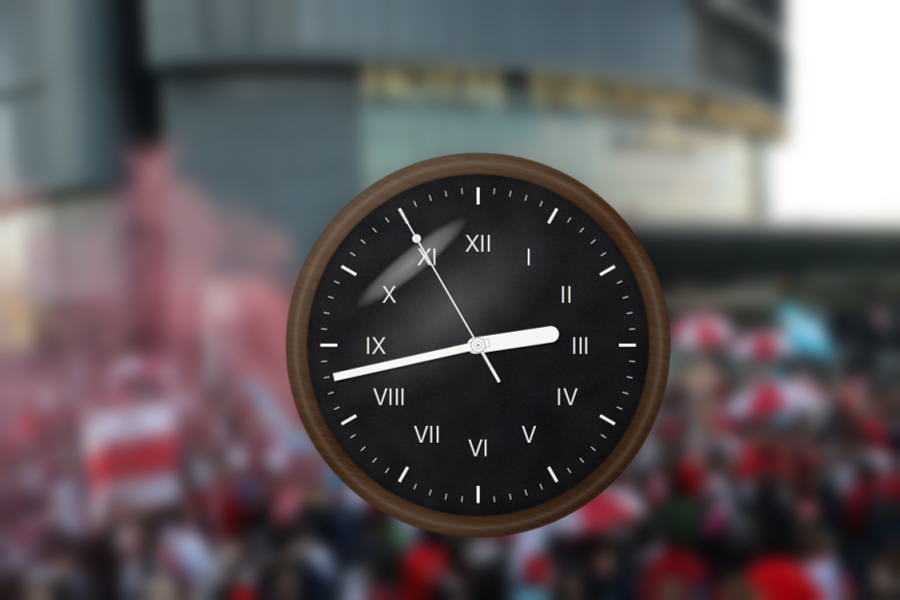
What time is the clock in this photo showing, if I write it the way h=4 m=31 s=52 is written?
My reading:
h=2 m=42 s=55
